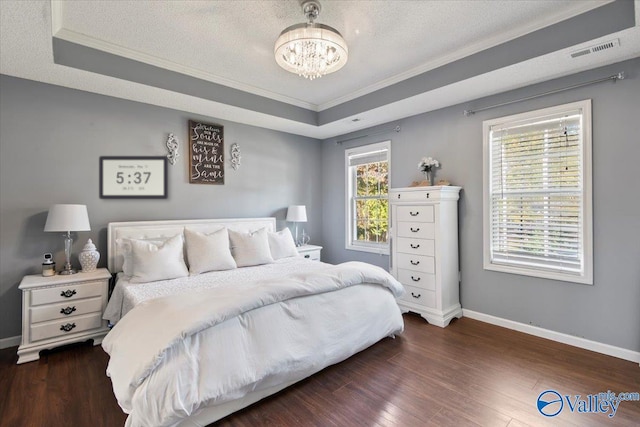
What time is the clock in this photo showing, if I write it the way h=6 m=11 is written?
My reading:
h=5 m=37
